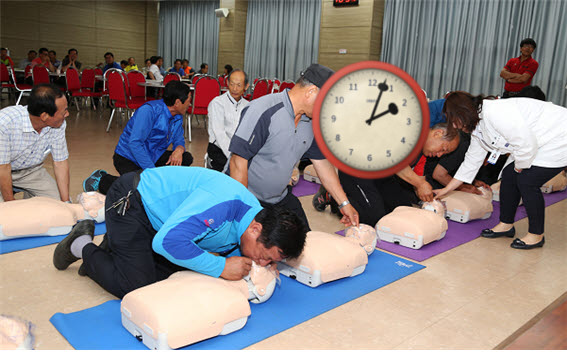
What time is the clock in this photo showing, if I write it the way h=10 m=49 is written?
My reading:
h=2 m=3
